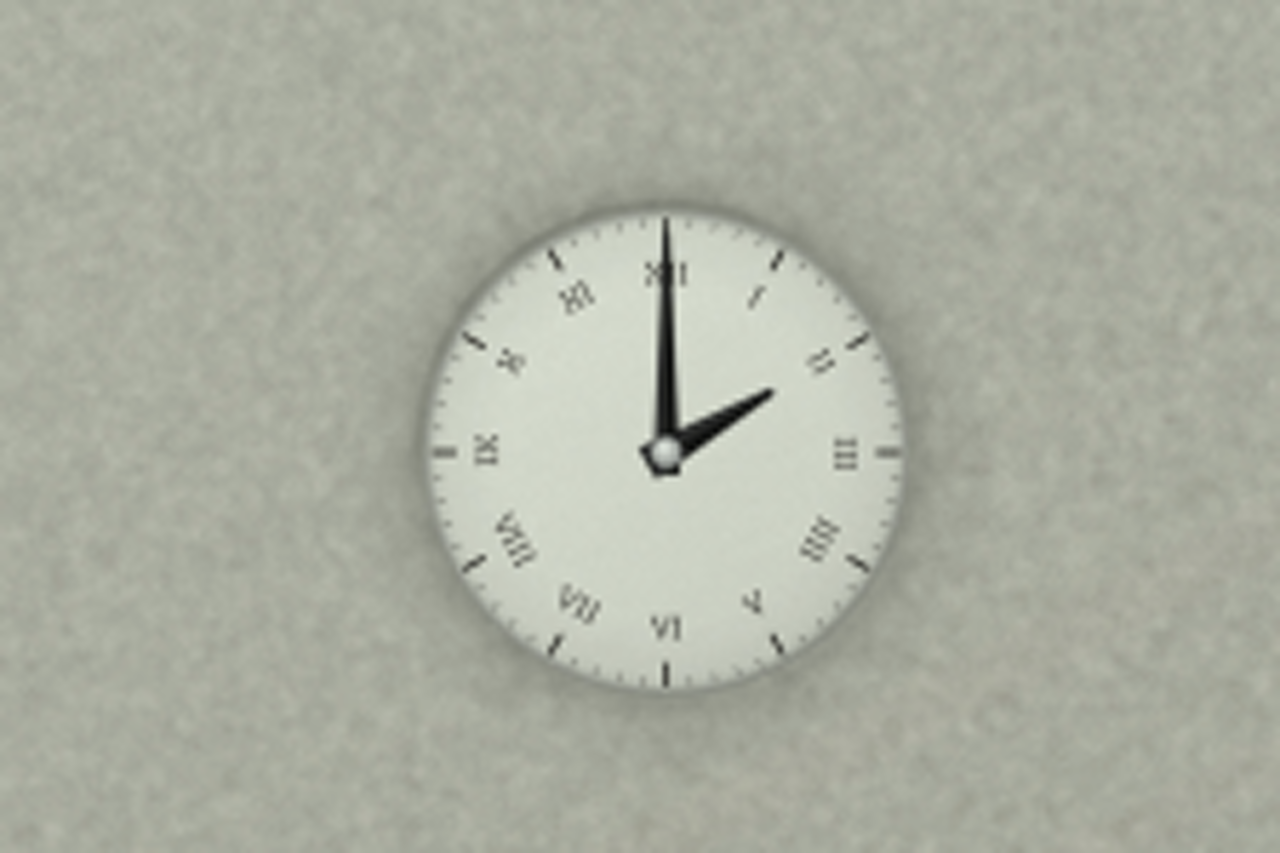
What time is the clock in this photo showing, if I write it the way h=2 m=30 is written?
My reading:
h=2 m=0
